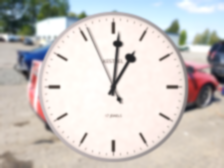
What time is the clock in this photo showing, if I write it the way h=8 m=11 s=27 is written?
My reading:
h=1 m=0 s=56
